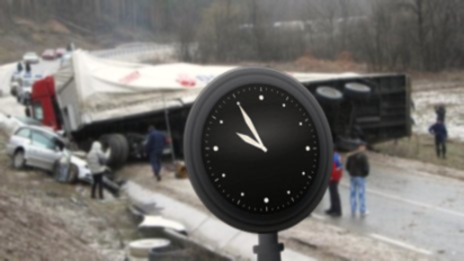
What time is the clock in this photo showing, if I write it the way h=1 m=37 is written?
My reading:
h=9 m=55
